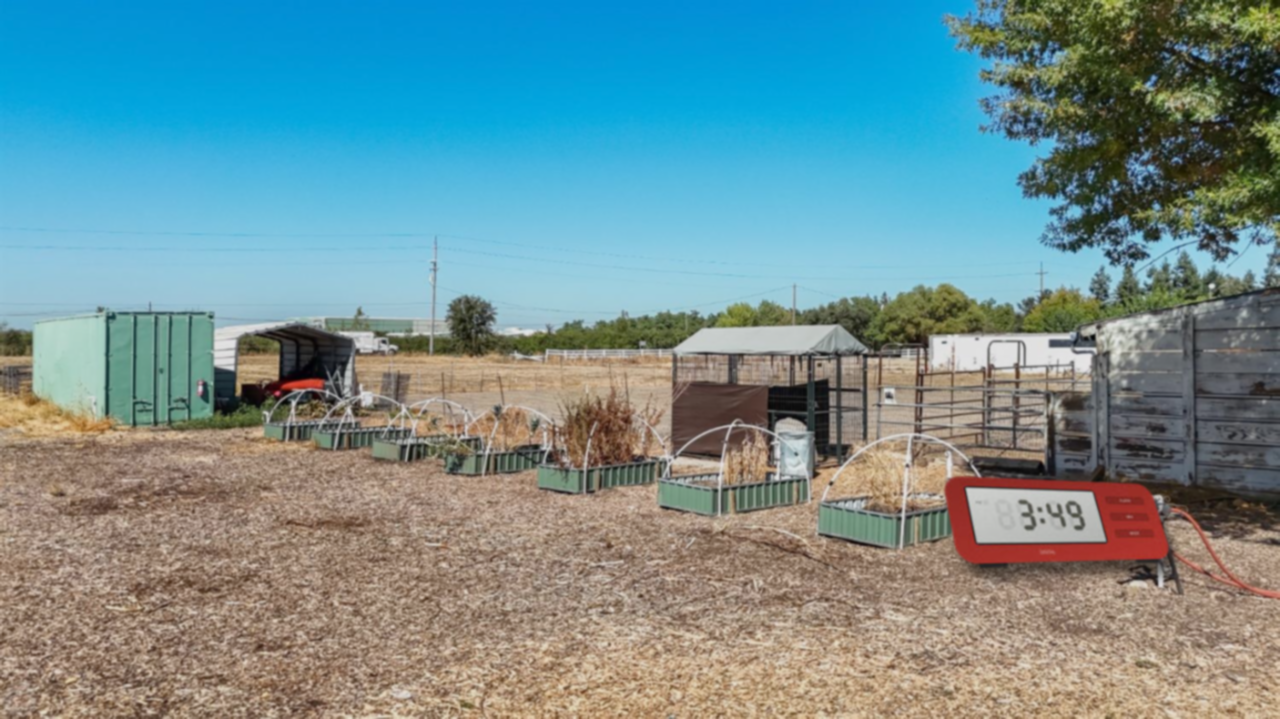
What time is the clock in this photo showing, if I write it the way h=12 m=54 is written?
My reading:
h=3 m=49
